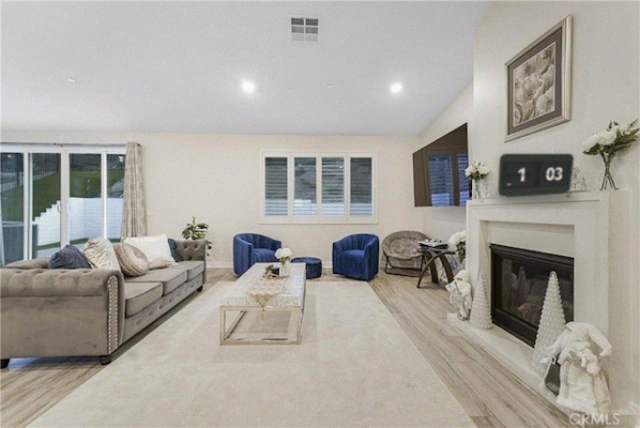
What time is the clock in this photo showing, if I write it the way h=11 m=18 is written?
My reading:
h=1 m=3
